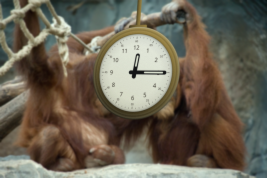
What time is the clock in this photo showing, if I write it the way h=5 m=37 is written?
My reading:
h=12 m=15
